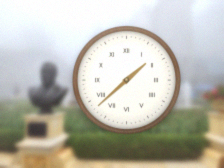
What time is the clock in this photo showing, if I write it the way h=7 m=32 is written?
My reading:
h=1 m=38
